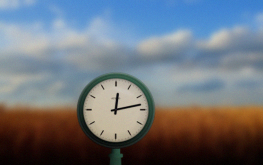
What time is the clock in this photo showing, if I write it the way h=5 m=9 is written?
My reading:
h=12 m=13
